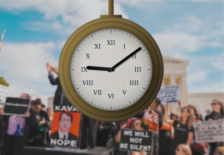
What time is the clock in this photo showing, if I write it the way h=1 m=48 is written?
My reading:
h=9 m=9
